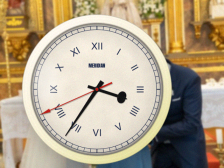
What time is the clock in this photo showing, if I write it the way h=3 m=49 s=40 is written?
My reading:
h=3 m=35 s=41
